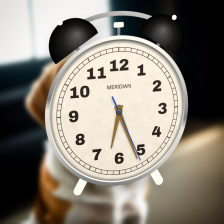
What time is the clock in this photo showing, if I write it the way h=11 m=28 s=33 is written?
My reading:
h=6 m=26 s=26
